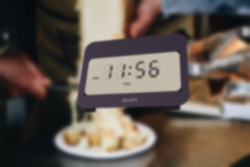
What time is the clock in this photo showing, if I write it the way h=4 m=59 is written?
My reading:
h=11 m=56
